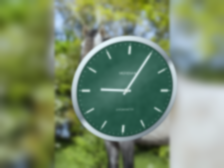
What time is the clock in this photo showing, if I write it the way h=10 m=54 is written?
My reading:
h=9 m=5
